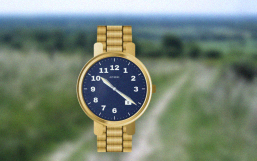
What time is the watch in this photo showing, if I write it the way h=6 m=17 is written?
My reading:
h=10 m=21
